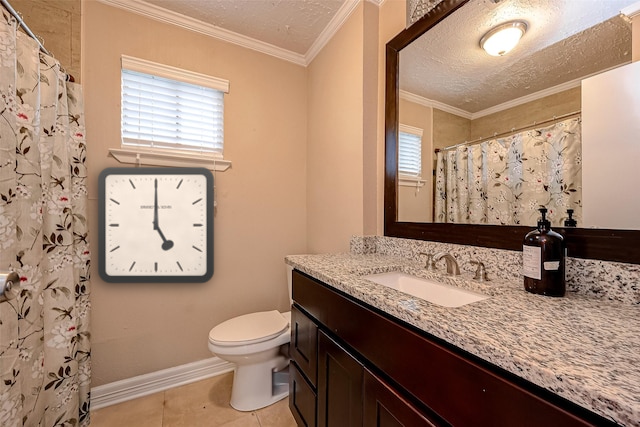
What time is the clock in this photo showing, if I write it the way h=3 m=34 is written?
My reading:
h=5 m=0
